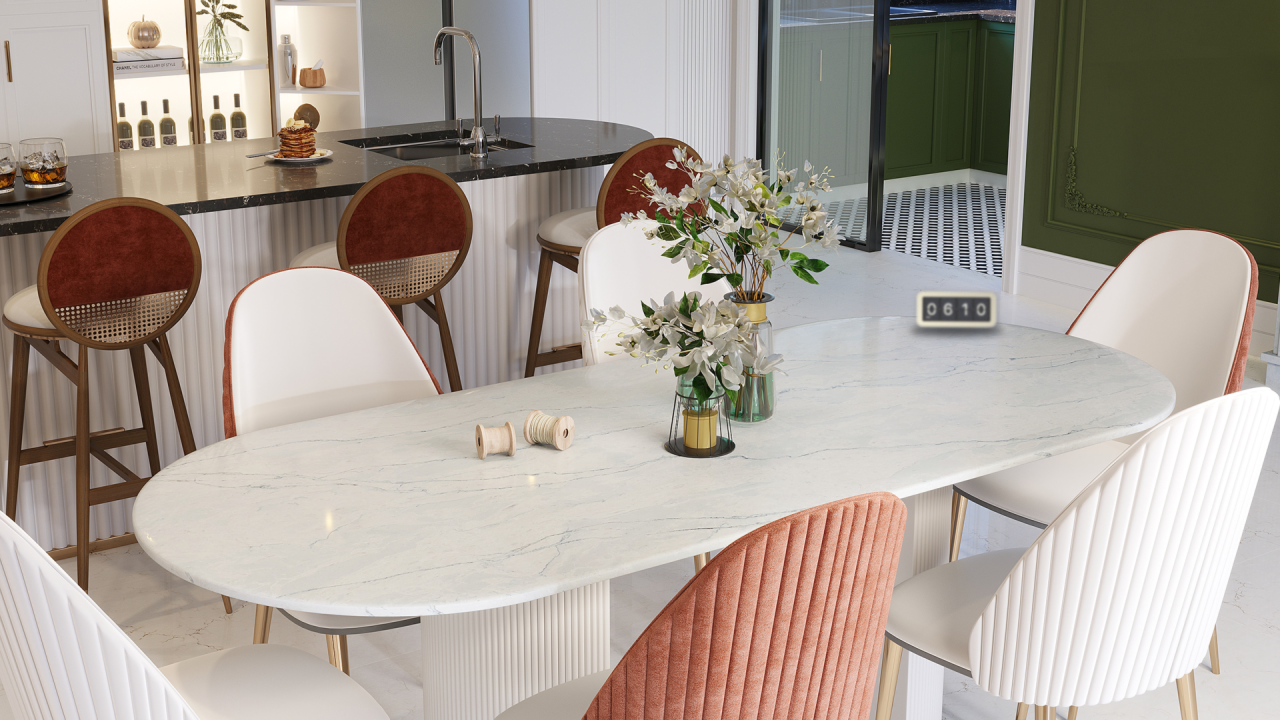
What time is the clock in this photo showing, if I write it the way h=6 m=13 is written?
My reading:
h=6 m=10
